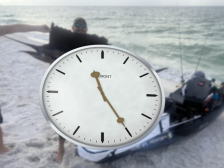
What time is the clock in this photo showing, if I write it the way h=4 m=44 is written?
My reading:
h=11 m=25
